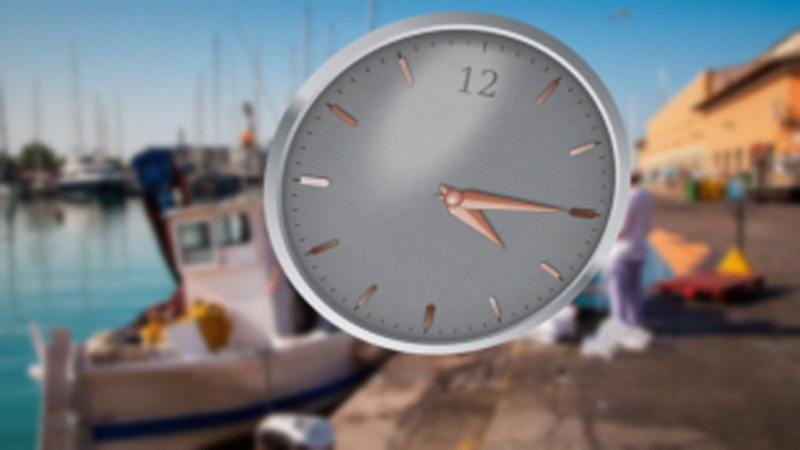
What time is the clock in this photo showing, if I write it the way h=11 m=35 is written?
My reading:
h=4 m=15
